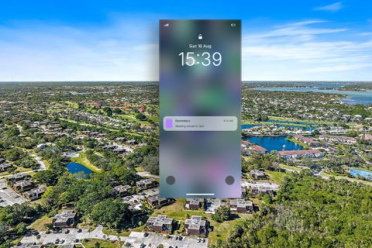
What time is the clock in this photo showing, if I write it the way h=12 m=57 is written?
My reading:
h=15 m=39
